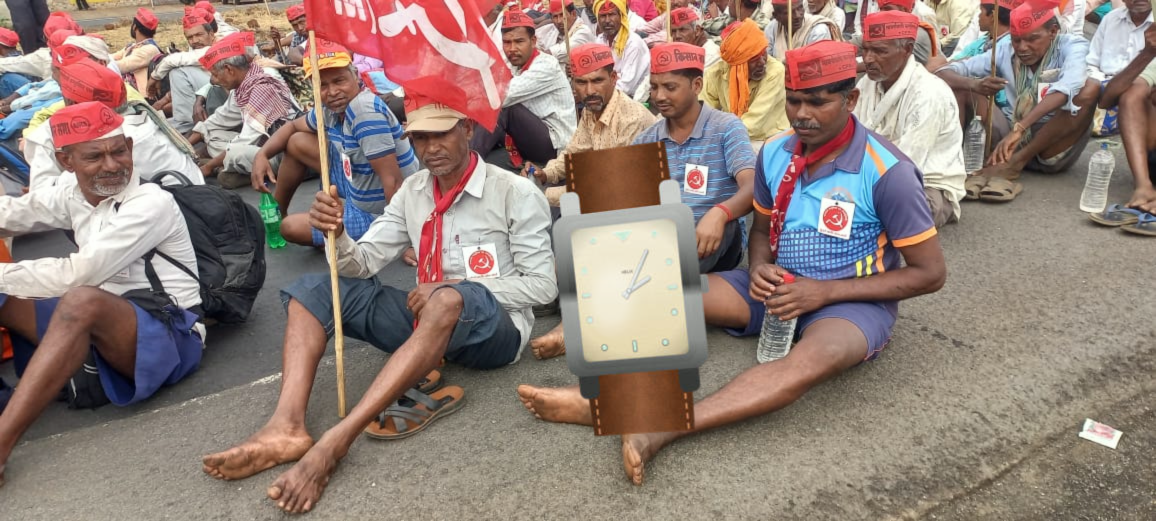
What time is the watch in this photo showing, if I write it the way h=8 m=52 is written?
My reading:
h=2 m=5
